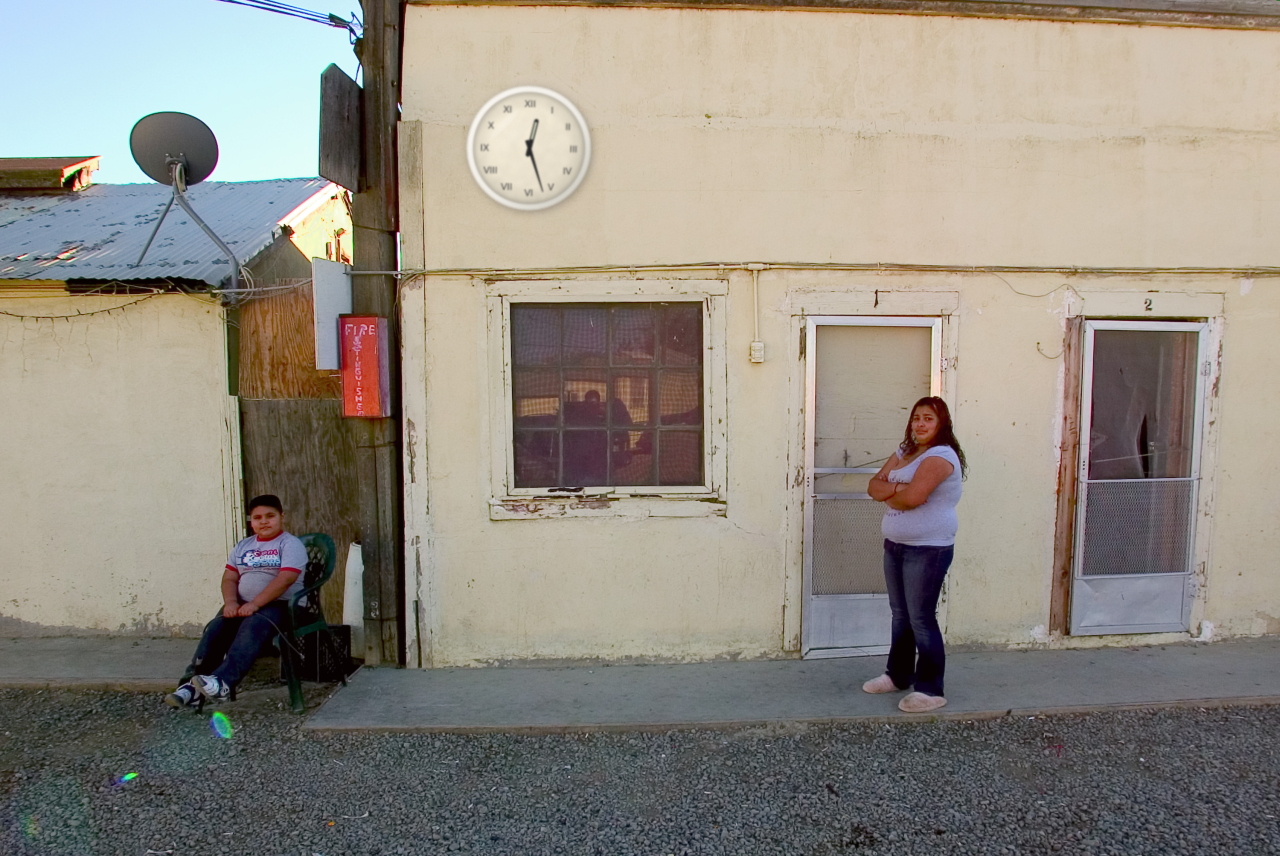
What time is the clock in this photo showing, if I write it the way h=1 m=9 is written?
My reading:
h=12 m=27
